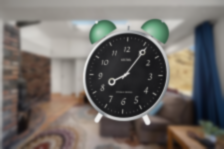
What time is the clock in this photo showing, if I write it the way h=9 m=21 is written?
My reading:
h=8 m=6
